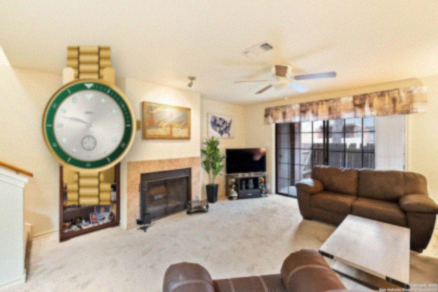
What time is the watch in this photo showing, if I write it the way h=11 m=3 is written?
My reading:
h=9 m=48
